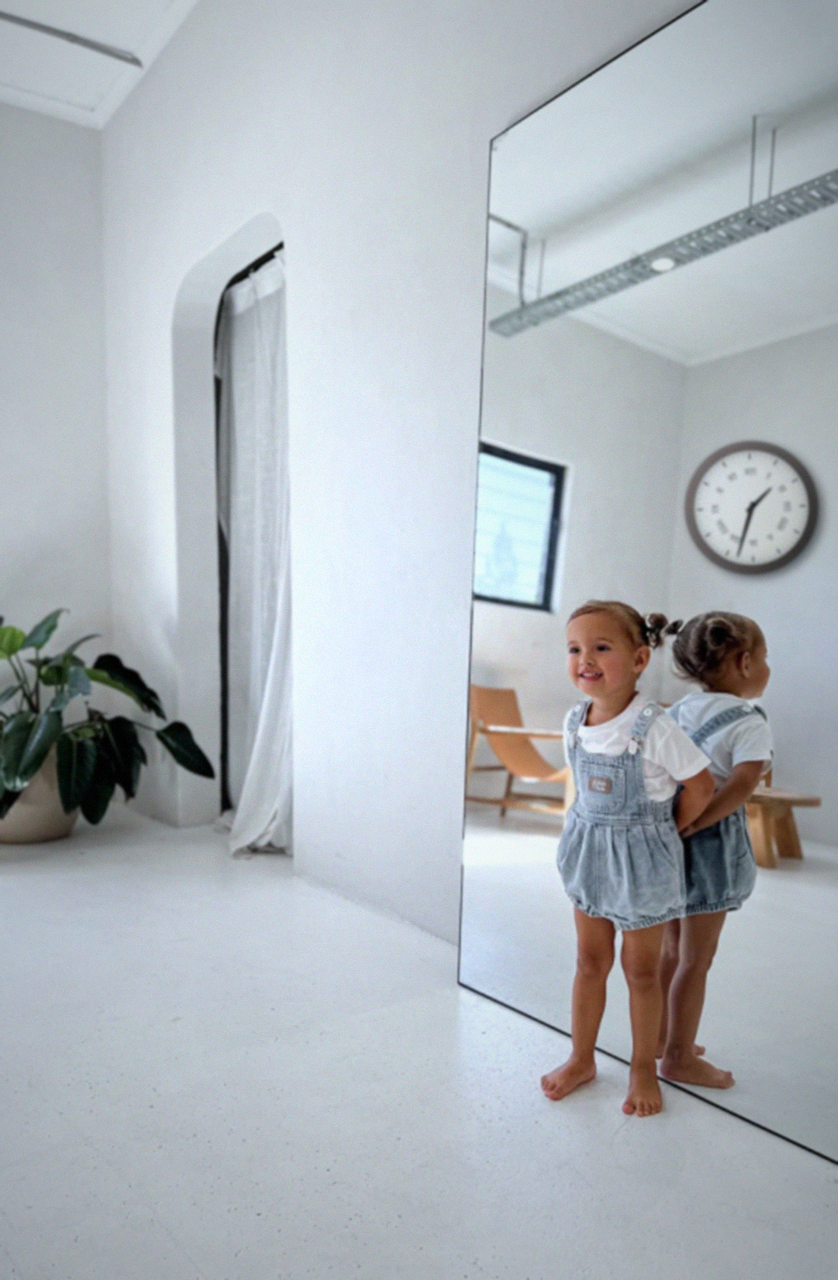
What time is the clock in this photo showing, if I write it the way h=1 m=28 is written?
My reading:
h=1 m=33
